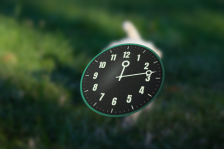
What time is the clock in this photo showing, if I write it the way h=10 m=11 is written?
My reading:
h=12 m=13
